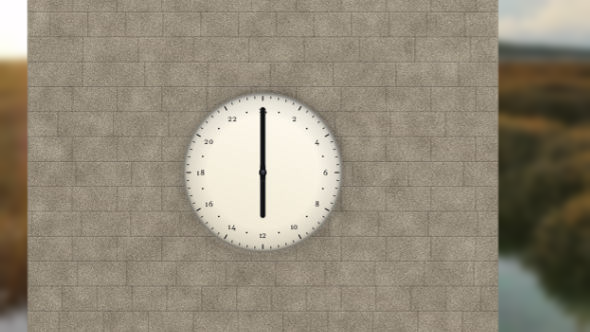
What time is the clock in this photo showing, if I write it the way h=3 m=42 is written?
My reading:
h=12 m=0
